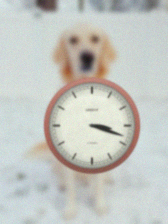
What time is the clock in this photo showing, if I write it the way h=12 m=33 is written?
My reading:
h=3 m=18
